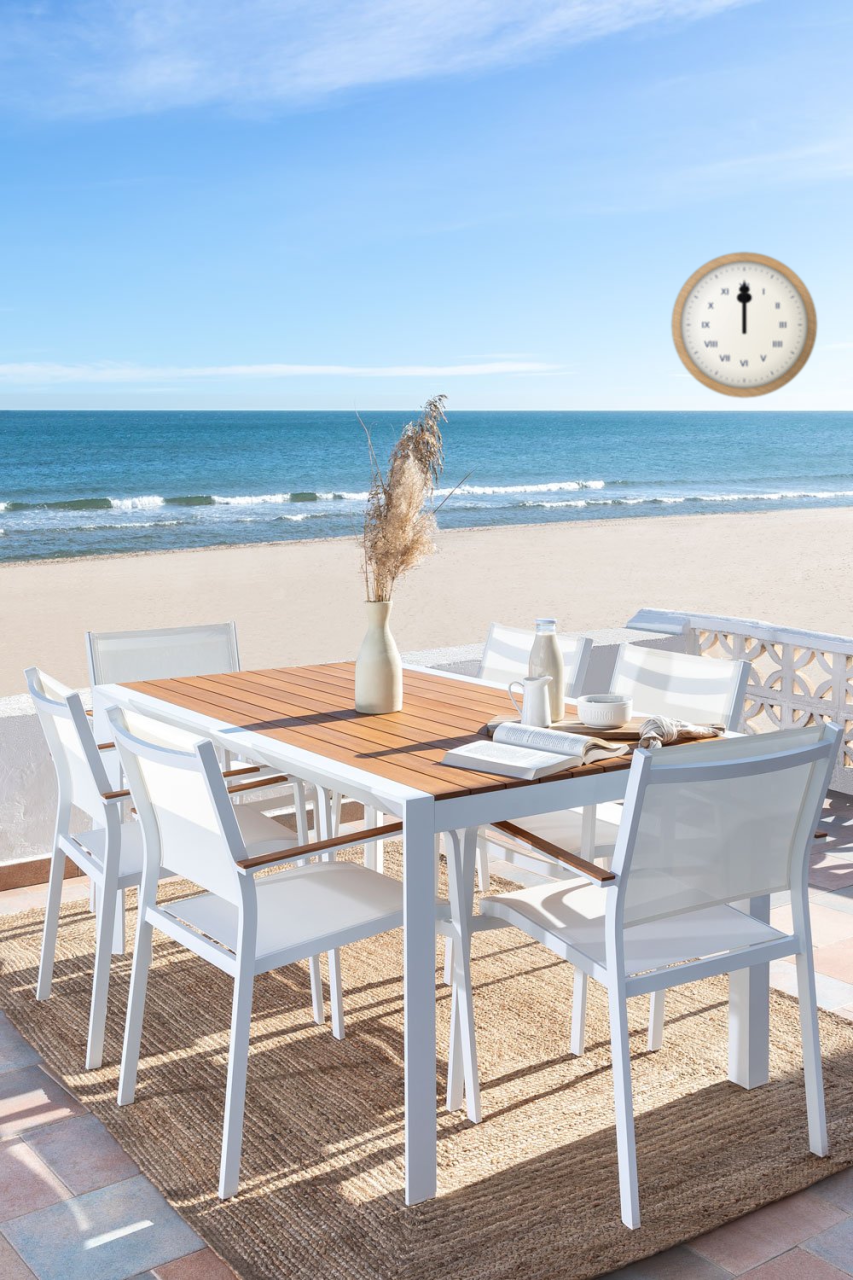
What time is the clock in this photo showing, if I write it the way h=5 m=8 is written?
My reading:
h=12 m=0
